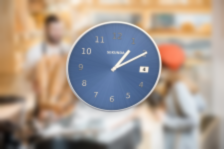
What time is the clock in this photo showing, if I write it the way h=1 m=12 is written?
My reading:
h=1 m=10
